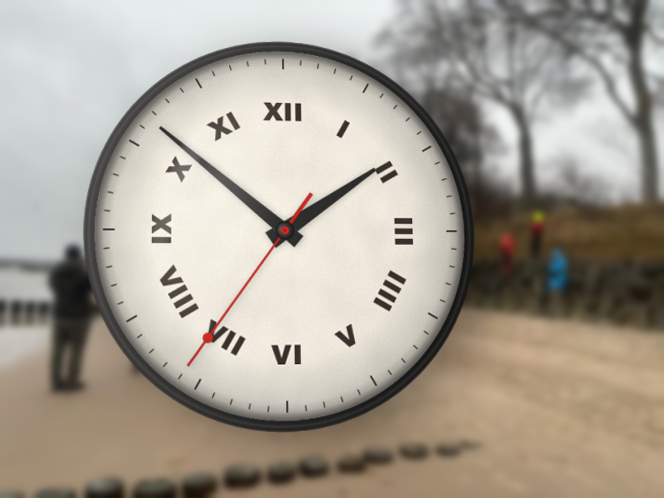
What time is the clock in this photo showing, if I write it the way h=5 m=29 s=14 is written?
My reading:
h=1 m=51 s=36
